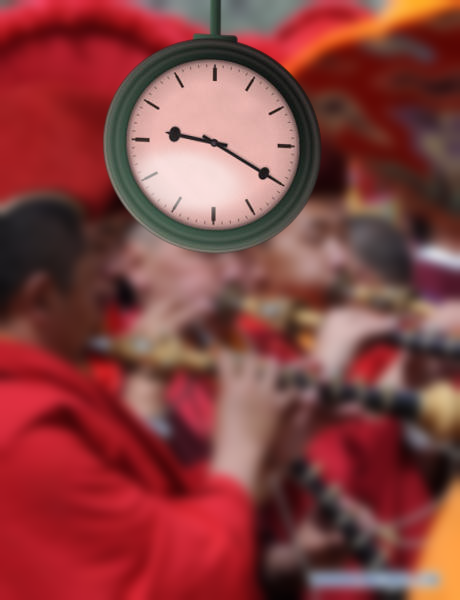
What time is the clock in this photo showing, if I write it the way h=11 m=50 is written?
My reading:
h=9 m=20
